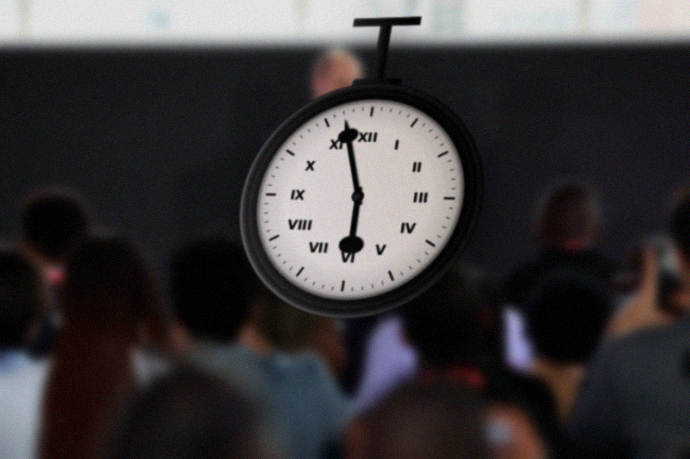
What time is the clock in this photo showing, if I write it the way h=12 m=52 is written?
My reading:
h=5 m=57
